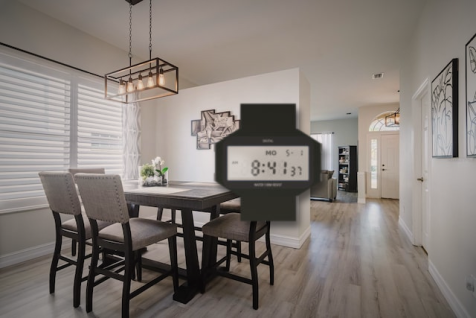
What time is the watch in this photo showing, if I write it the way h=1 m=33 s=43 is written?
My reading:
h=8 m=41 s=37
